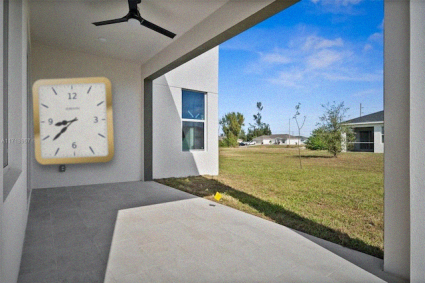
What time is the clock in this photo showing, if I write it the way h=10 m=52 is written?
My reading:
h=8 m=38
